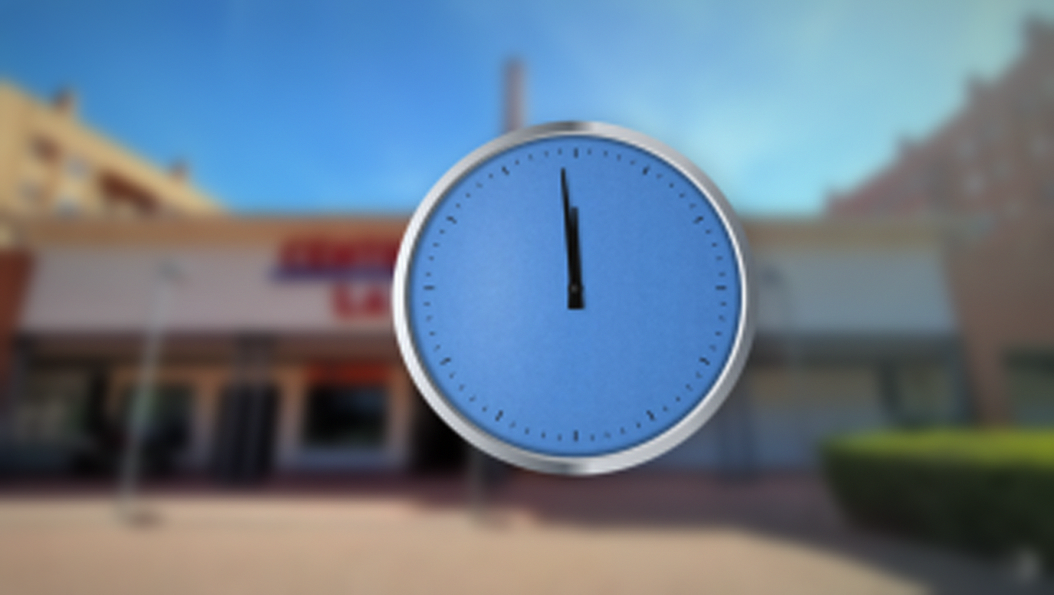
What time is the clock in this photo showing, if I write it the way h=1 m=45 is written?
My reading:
h=11 m=59
